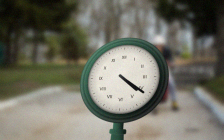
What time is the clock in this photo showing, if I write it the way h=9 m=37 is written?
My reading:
h=4 m=21
